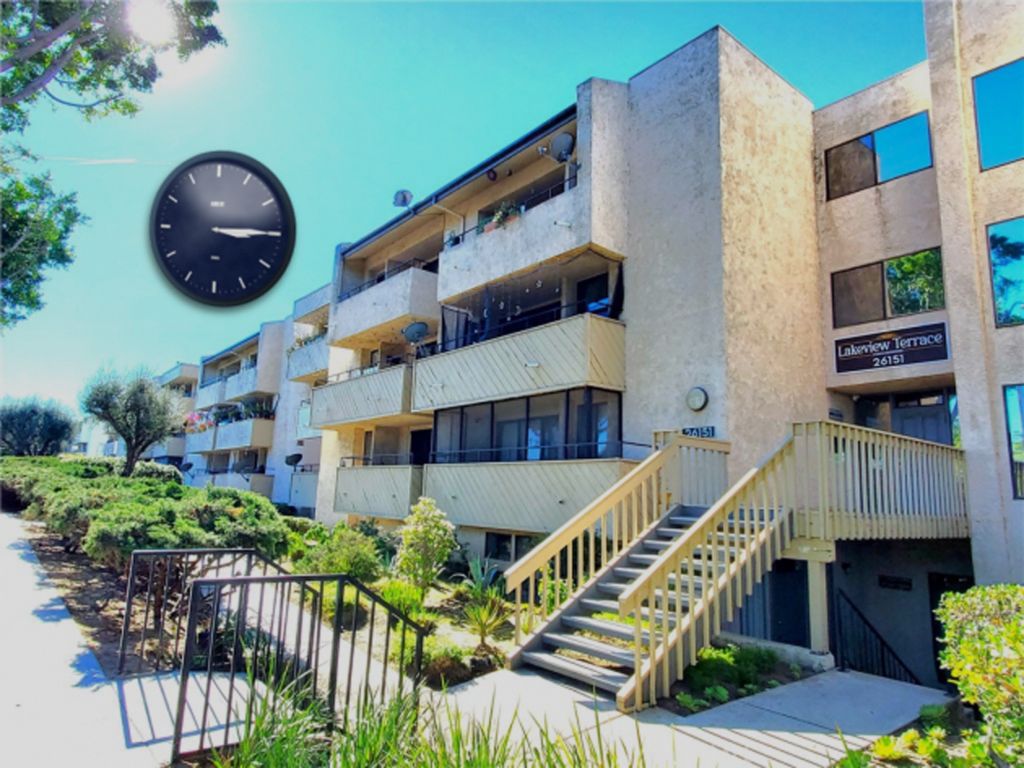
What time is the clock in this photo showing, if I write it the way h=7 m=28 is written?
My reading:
h=3 m=15
